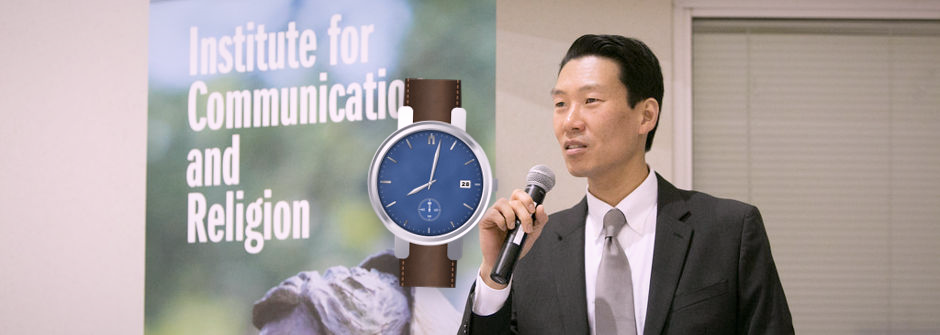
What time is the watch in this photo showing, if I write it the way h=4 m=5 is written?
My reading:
h=8 m=2
